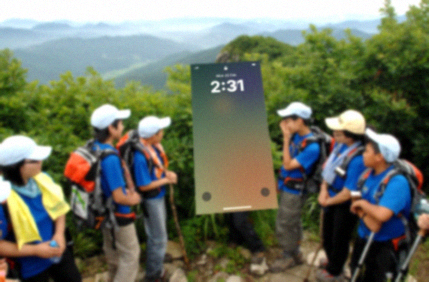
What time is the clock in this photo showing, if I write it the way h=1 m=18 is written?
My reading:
h=2 m=31
